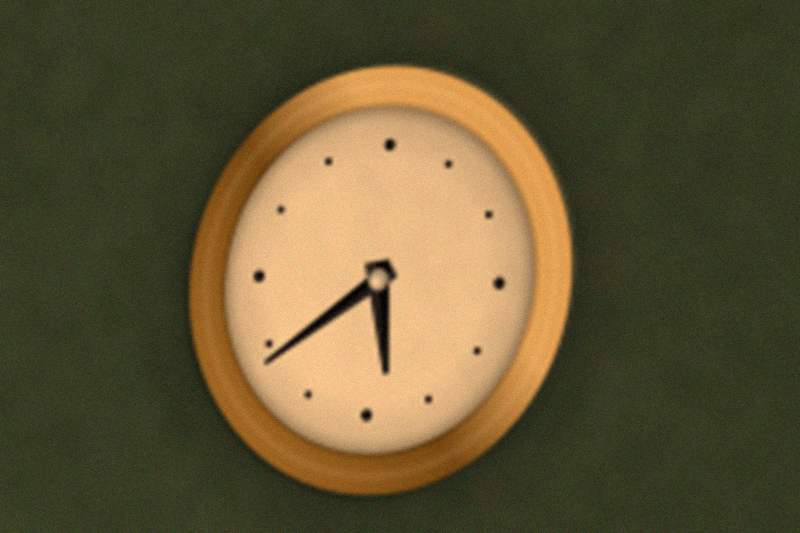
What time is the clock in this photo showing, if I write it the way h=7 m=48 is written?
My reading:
h=5 m=39
